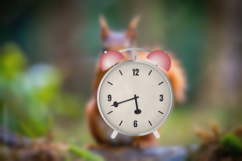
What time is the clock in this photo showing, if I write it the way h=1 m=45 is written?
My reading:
h=5 m=42
